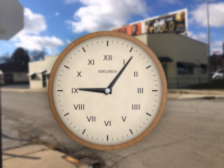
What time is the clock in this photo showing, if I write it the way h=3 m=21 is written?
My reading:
h=9 m=6
